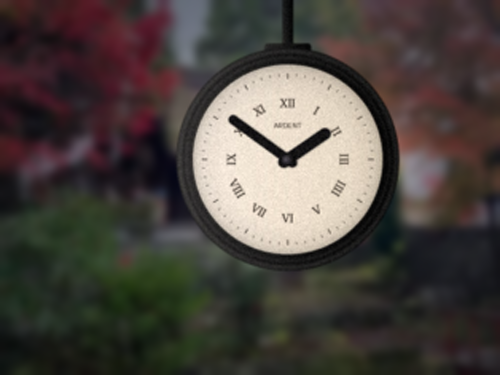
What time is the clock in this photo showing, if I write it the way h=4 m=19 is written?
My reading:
h=1 m=51
